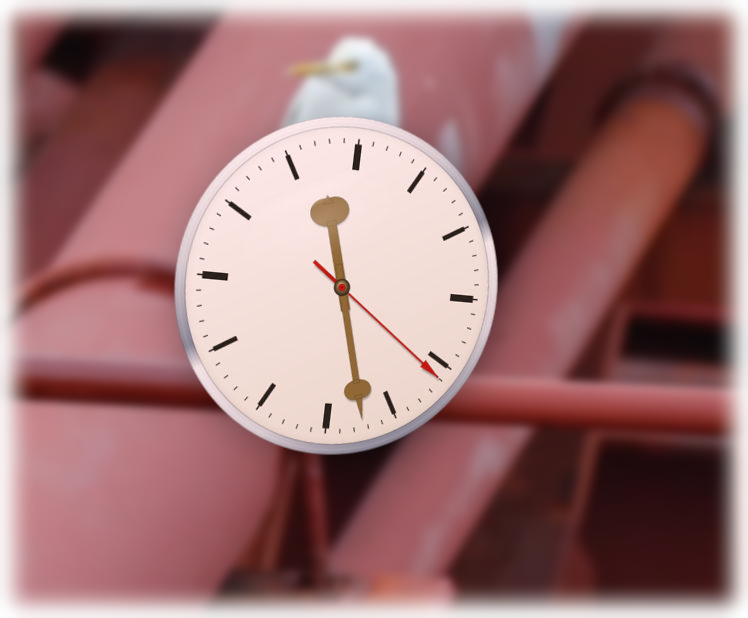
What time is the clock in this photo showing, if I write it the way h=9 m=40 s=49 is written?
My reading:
h=11 m=27 s=21
